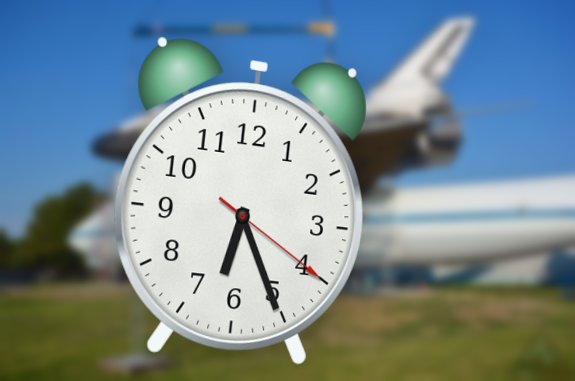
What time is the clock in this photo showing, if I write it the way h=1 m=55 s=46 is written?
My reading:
h=6 m=25 s=20
